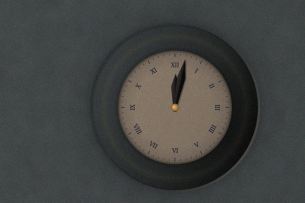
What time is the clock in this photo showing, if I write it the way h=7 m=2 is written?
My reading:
h=12 m=2
